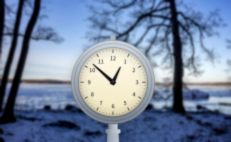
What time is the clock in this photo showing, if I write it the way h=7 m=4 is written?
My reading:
h=12 m=52
